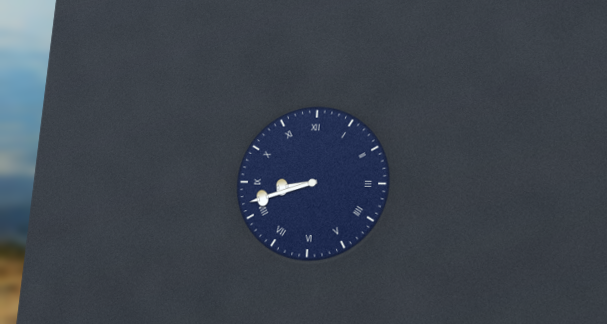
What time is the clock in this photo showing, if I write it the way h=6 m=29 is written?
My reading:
h=8 m=42
